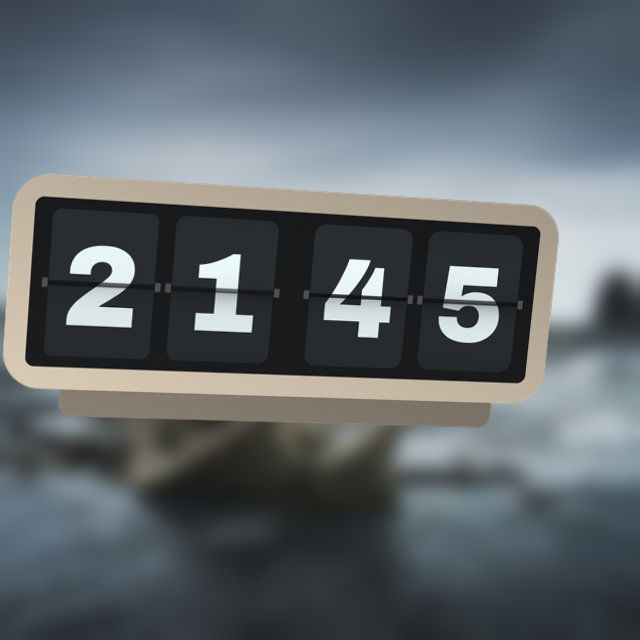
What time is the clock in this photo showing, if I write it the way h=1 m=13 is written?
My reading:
h=21 m=45
